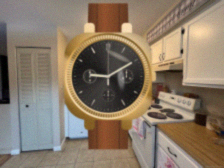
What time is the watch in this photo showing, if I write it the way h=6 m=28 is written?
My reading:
h=9 m=10
